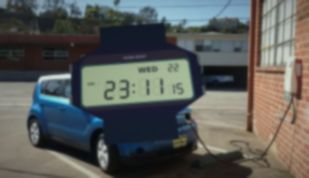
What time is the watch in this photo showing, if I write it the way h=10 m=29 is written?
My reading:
h=23 m=11
